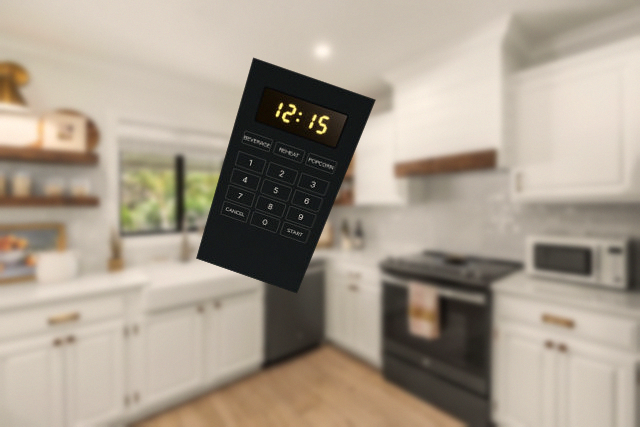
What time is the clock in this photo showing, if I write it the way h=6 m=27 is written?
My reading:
h=12 m=15
